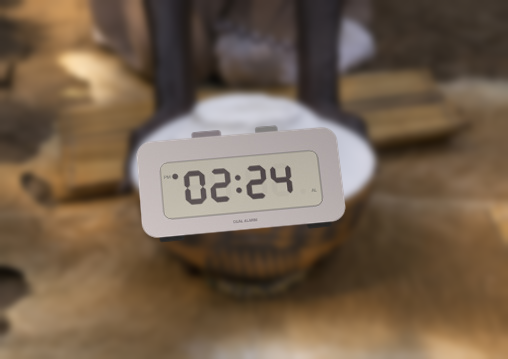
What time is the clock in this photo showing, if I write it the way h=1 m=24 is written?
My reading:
h=2 m=24
